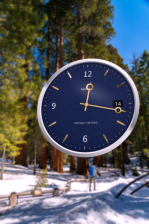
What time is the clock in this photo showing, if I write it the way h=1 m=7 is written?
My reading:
h=12 m=17
